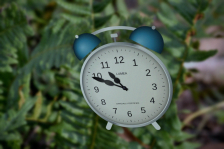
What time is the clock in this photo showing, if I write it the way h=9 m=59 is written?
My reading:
h=10 m=49
